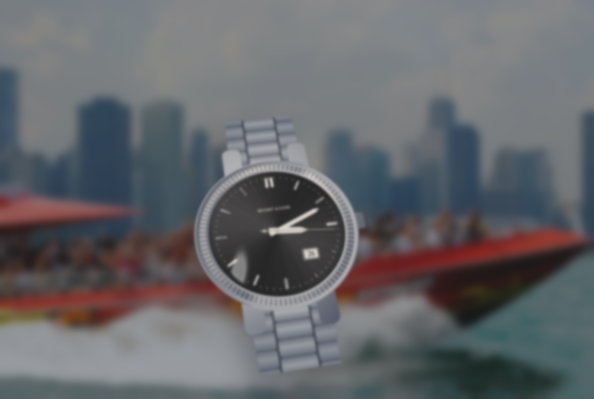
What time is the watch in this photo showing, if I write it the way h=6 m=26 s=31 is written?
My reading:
h=3 m=11 s=16
